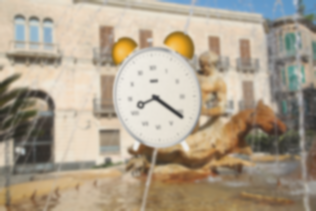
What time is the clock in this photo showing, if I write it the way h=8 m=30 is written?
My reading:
h=8 m=21
